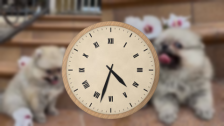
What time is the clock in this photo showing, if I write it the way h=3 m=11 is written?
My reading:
h=4 m=33
